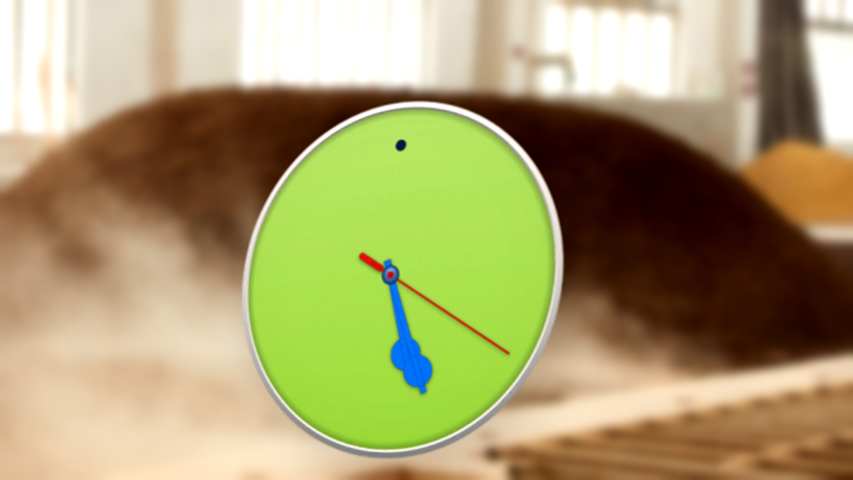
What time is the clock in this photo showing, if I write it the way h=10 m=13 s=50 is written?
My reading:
h=5 m=26 s=20
